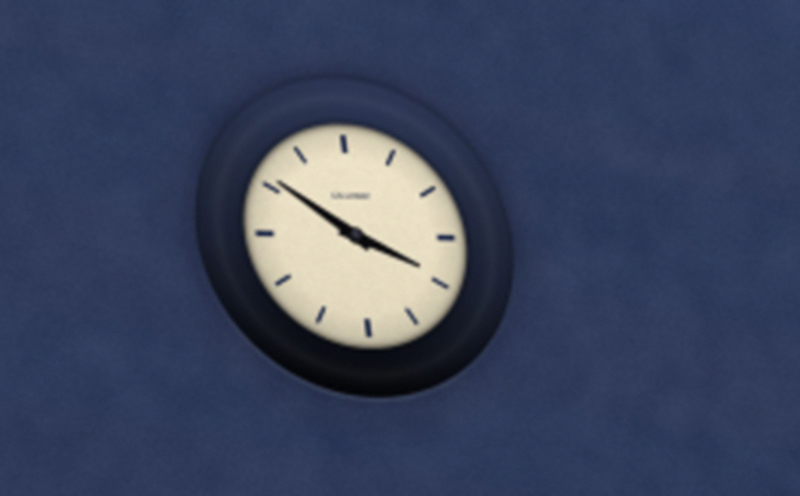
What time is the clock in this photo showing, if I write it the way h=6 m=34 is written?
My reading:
h=3 m=51
